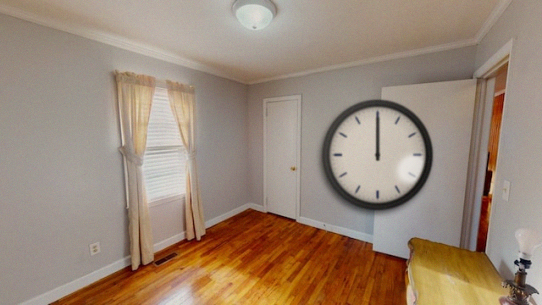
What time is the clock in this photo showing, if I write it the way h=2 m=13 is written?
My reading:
h=12 m=0
